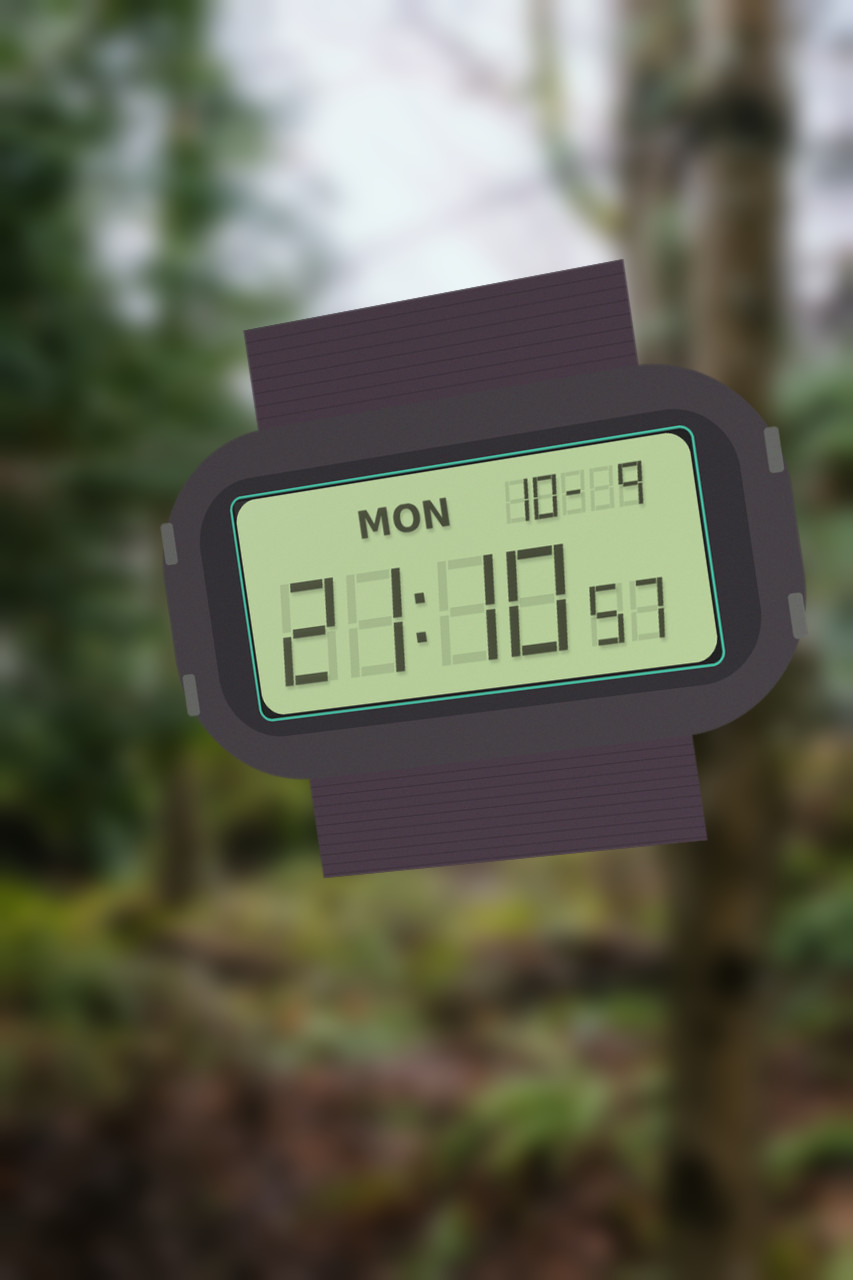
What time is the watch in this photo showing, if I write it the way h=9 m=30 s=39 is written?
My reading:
h=21 m=10 s=57
